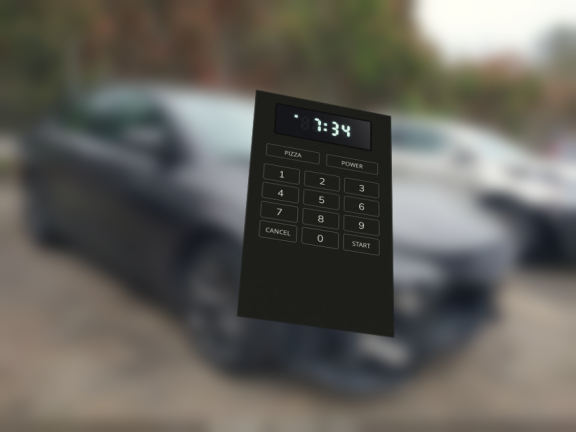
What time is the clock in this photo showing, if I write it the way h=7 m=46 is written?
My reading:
h=7 m=34
